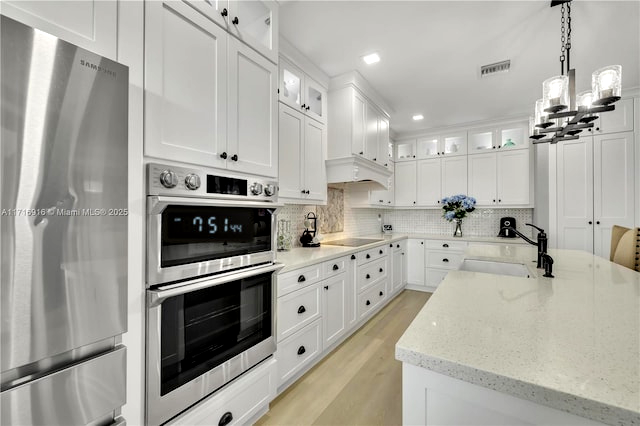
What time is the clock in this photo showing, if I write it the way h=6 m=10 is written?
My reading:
h=7 m=51
